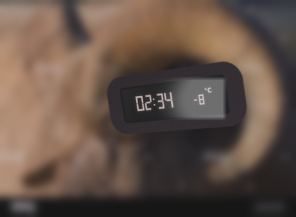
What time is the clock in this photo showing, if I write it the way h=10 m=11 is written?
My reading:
h=2 m=34
